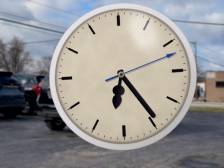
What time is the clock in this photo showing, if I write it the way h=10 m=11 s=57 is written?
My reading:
h=6 m=24 s=12
